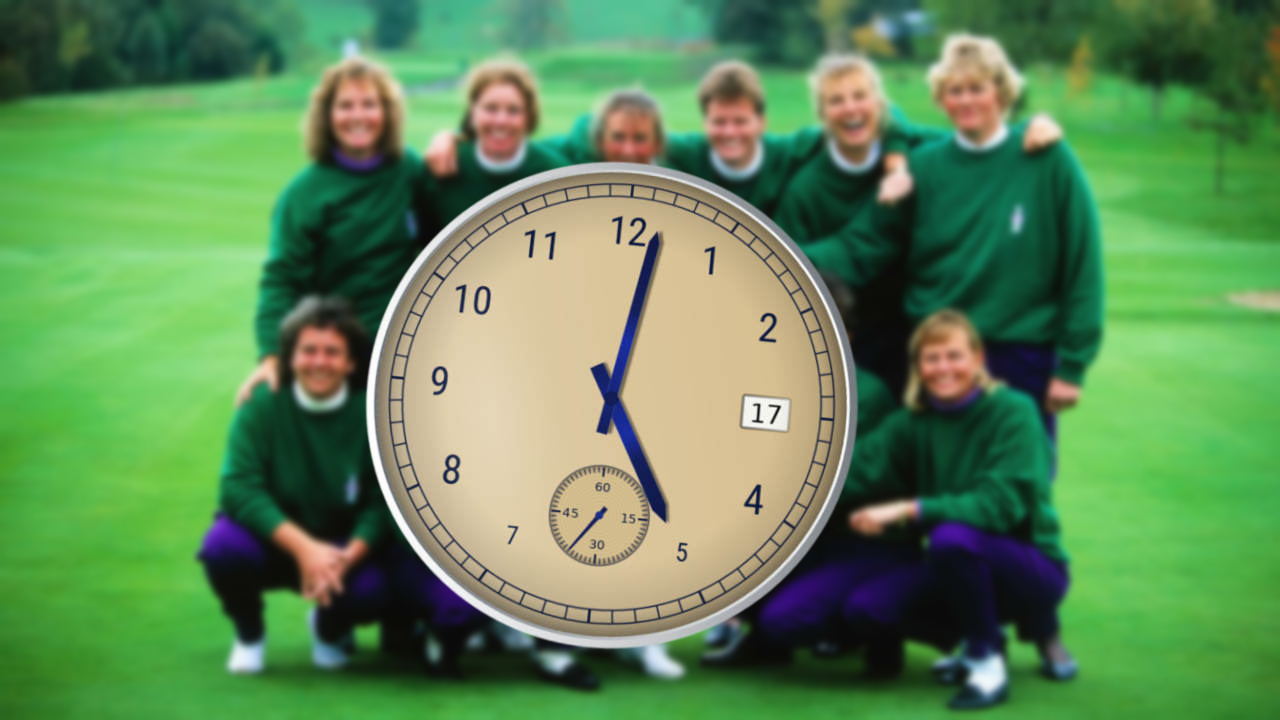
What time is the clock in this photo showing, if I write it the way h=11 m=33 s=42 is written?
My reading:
h=5 m=1 s=36
